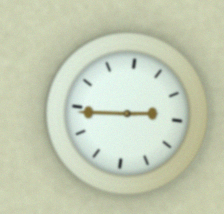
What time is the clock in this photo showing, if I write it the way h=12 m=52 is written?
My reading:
h=2 m=44
